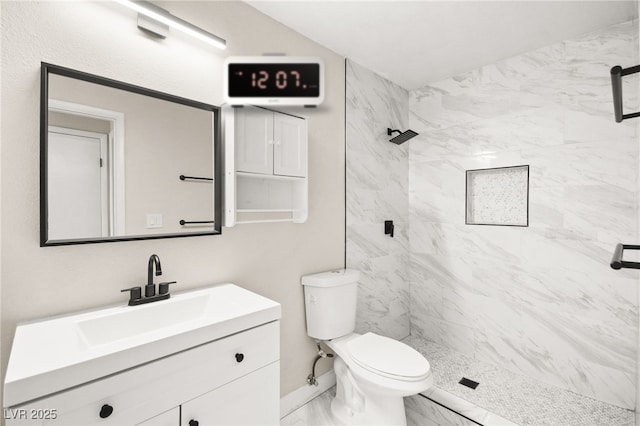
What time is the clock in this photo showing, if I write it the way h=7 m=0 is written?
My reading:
h=12 m=7
